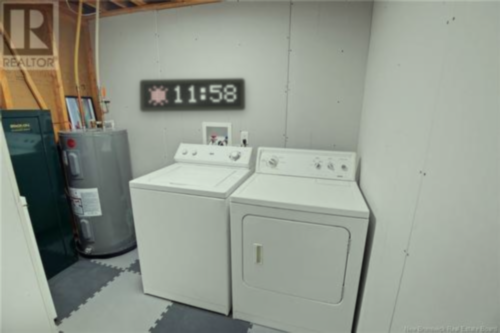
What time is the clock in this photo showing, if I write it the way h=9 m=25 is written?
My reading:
h=11 m=58
